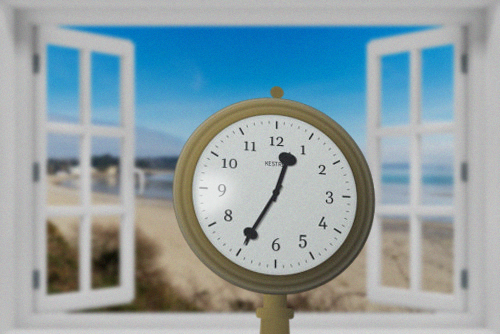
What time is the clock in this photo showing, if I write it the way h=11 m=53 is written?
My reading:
h=12 m=35
